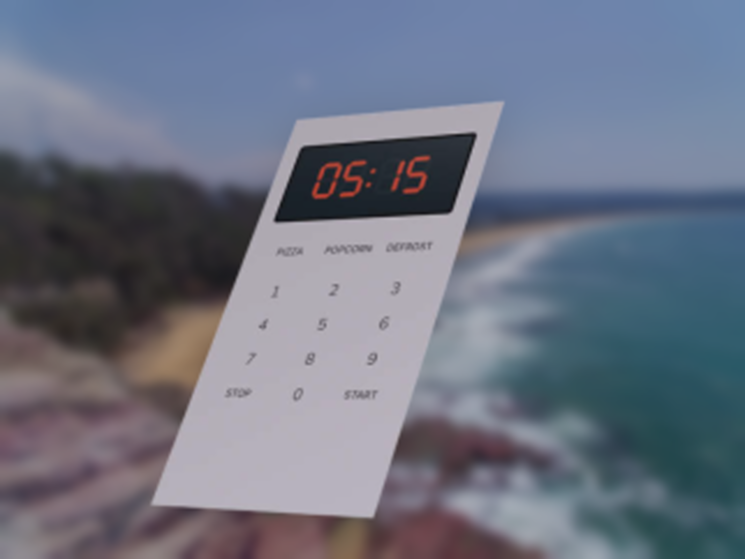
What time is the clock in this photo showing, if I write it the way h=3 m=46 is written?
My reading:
h=5 m=15
